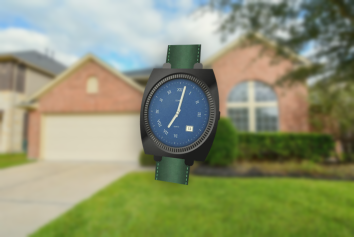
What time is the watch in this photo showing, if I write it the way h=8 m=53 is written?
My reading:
h=7 m=2
